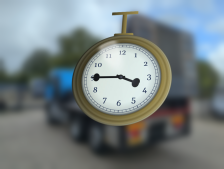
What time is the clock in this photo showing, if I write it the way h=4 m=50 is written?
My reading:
h=3 m=45
